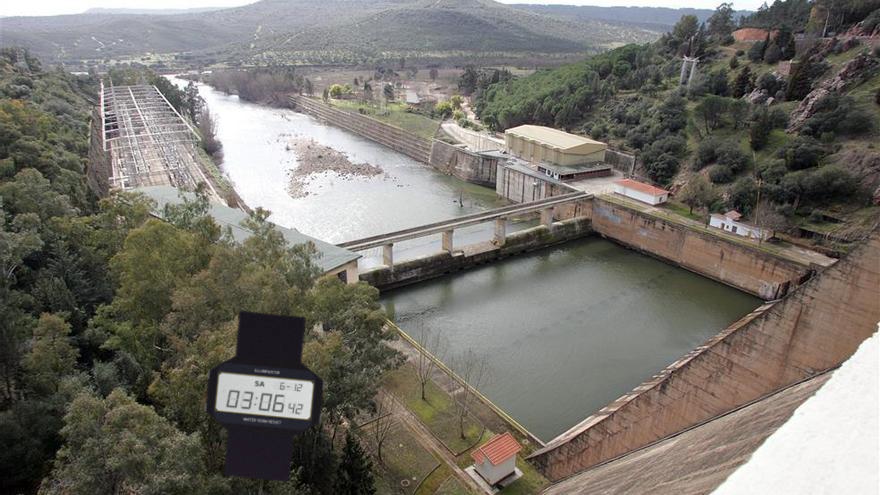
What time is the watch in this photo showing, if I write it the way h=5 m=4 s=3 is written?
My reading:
h=3 m=6 s=42
